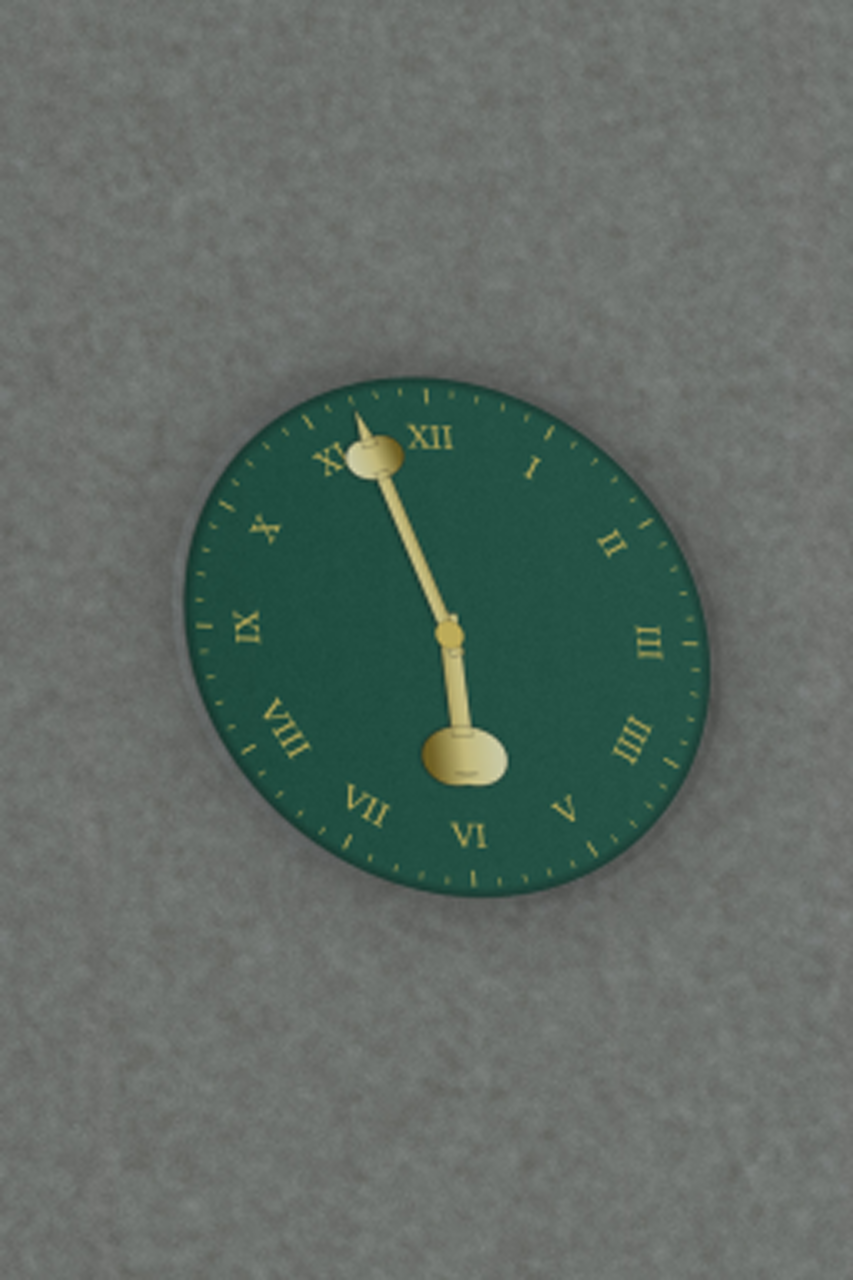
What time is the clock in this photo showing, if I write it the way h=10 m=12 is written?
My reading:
h=5 m=57
